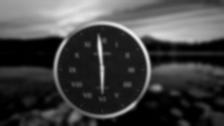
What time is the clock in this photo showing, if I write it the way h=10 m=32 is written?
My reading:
h=5 m=59
